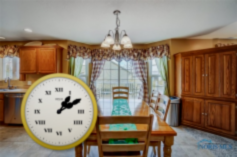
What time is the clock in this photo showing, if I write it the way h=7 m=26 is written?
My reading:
h=1 m=10
